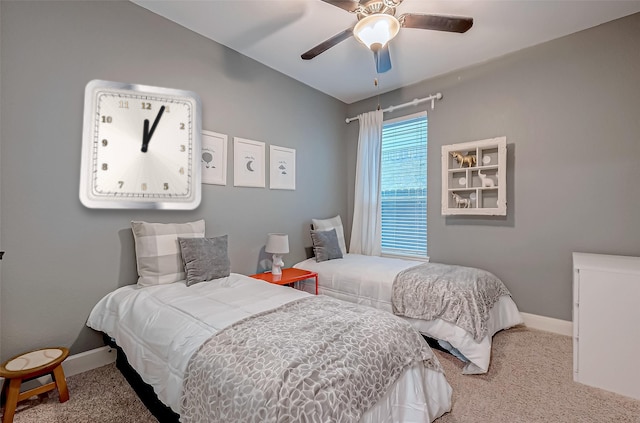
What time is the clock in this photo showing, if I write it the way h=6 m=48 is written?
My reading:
h=12 m=4
